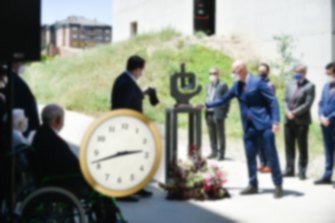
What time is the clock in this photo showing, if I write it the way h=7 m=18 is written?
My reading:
h=2 m=42
